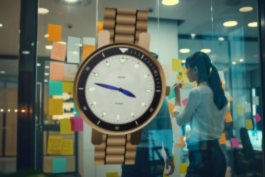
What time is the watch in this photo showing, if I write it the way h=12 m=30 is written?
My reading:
h=3 m=47
